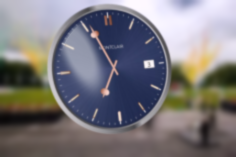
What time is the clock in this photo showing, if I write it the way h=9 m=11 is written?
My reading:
h=6 m=56
